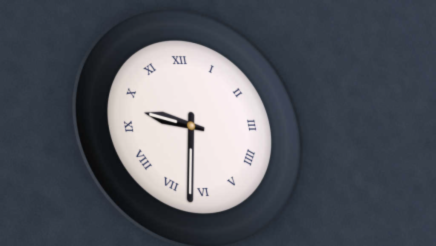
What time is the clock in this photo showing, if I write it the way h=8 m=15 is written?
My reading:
h=9 m=32
